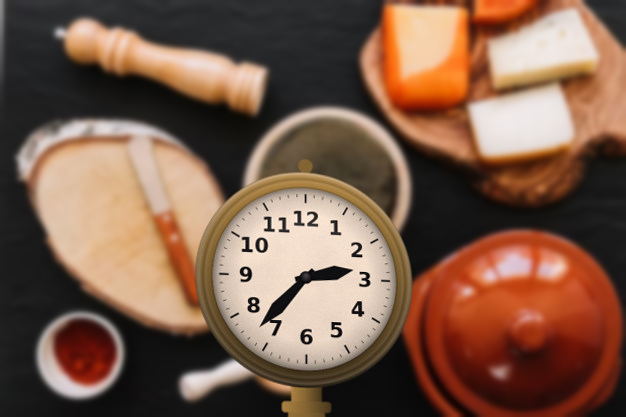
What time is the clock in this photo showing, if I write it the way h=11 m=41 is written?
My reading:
h=2 m=37
